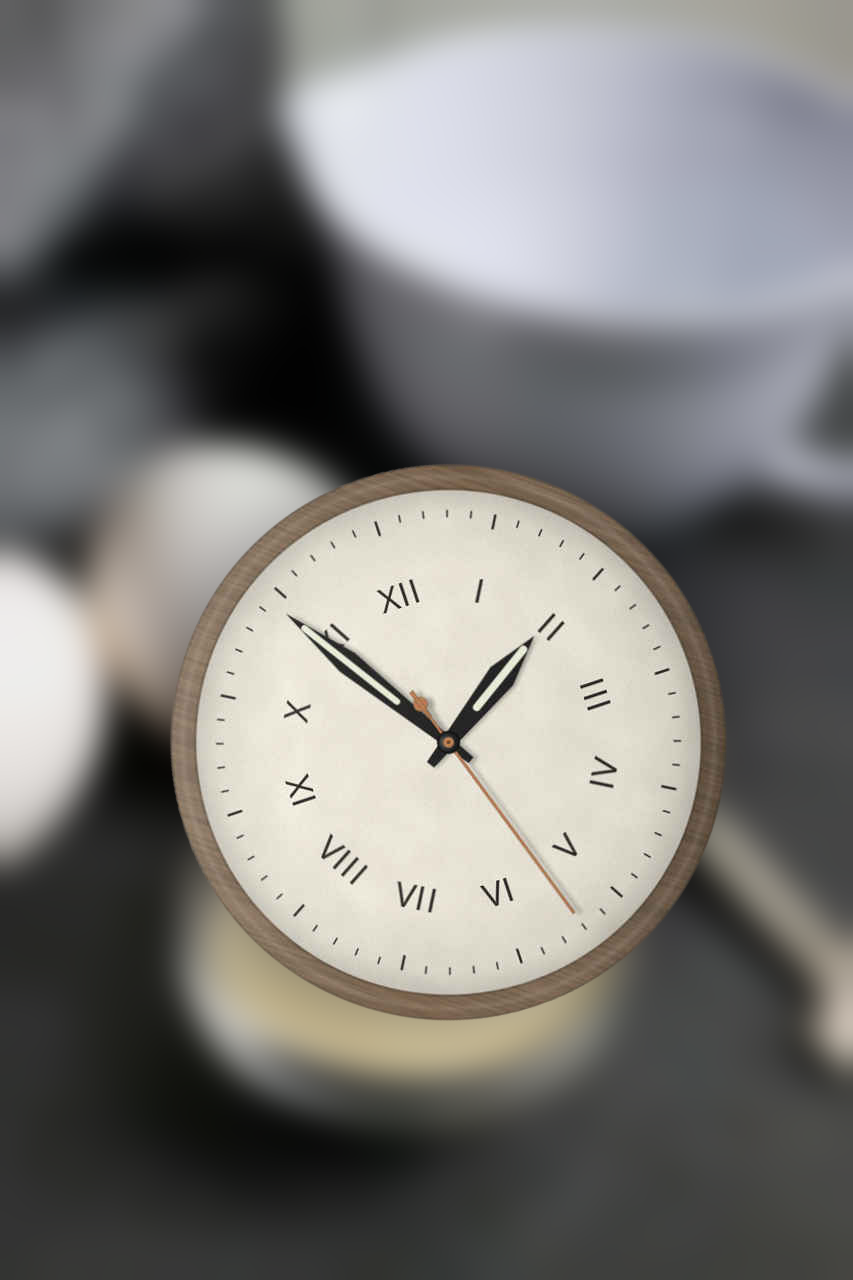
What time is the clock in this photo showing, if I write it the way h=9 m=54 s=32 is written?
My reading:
h=1 m=54 s=27
